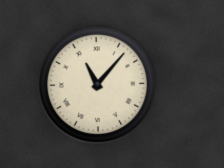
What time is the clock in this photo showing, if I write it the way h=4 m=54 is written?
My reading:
h=11 m=7
